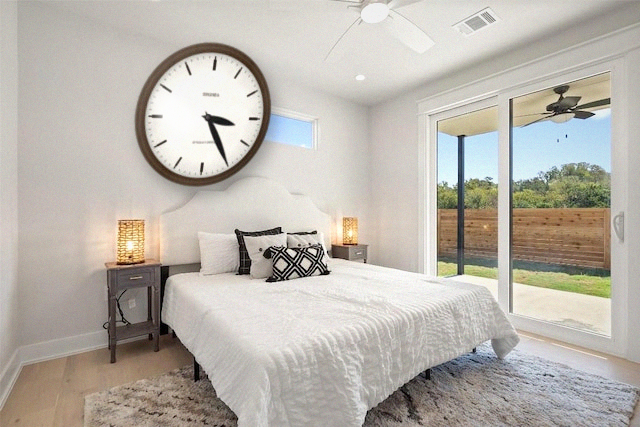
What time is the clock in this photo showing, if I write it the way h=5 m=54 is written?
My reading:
h=3 m=25
